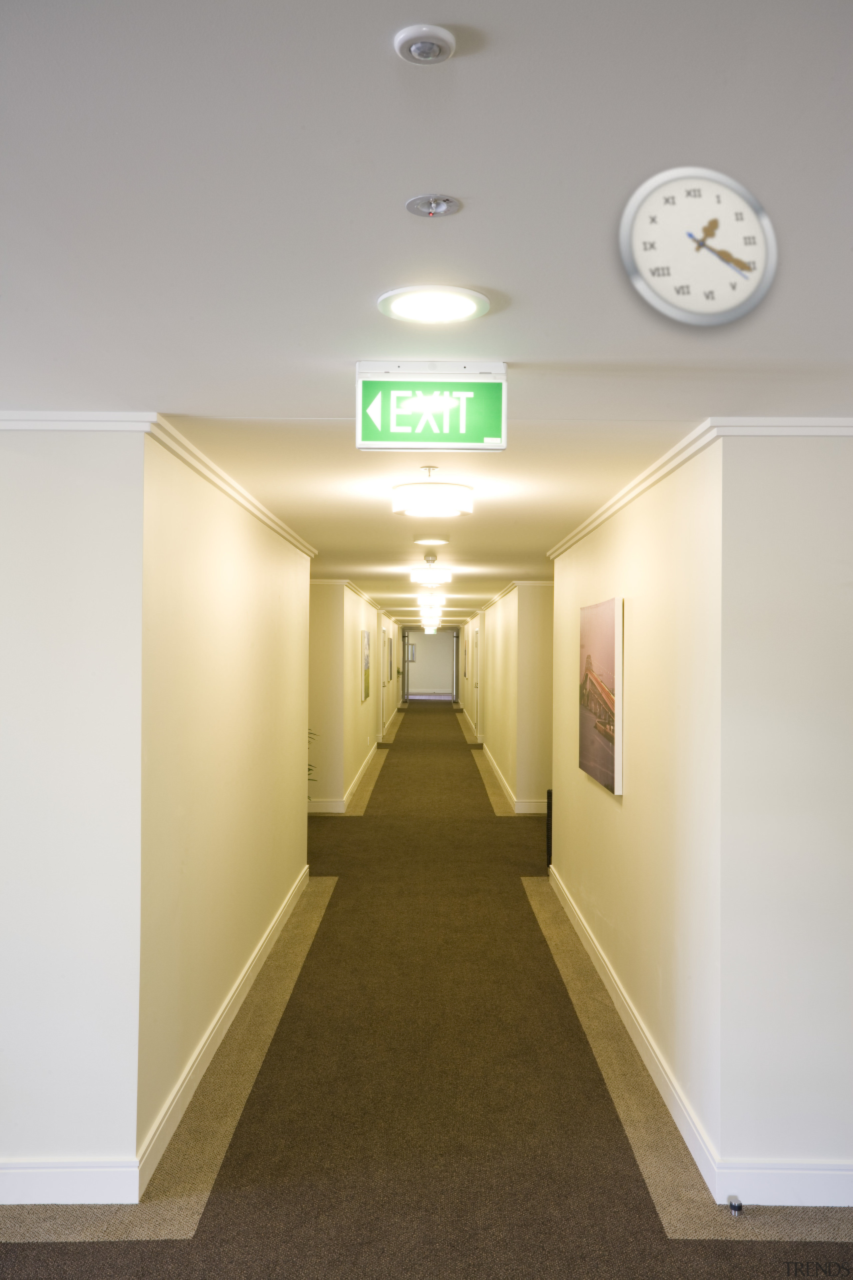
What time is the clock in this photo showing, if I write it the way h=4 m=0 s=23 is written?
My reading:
h=1 m=20 s=22
